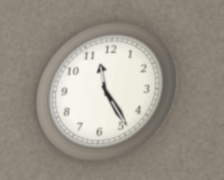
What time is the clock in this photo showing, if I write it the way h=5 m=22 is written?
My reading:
h=11 m=24
